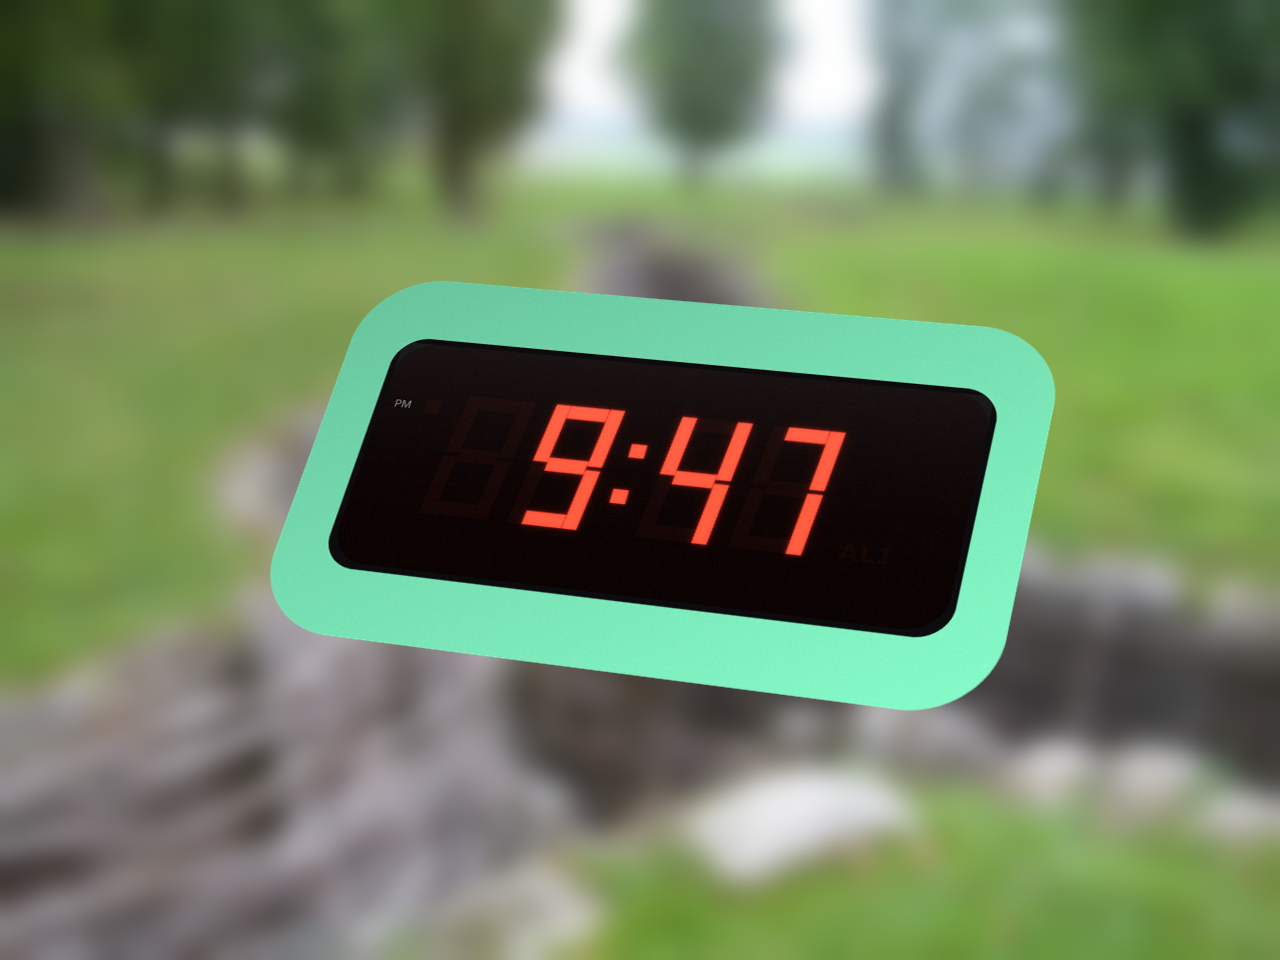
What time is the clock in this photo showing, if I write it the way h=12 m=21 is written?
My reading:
h=9 m=47
